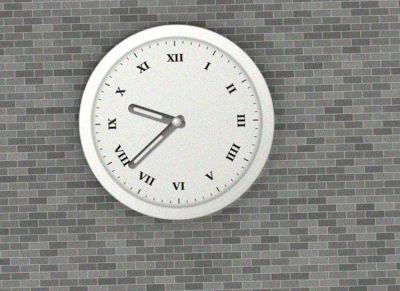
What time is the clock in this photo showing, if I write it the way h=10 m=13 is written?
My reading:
h=9 m=38
